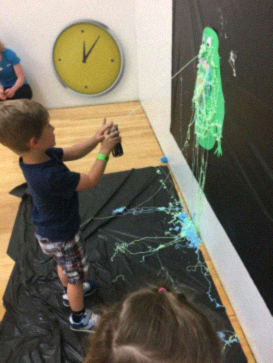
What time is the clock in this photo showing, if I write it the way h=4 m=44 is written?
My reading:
h=12 m=6
